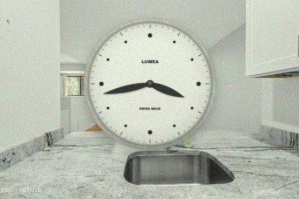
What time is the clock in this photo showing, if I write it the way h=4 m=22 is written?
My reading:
h=3 m=43
